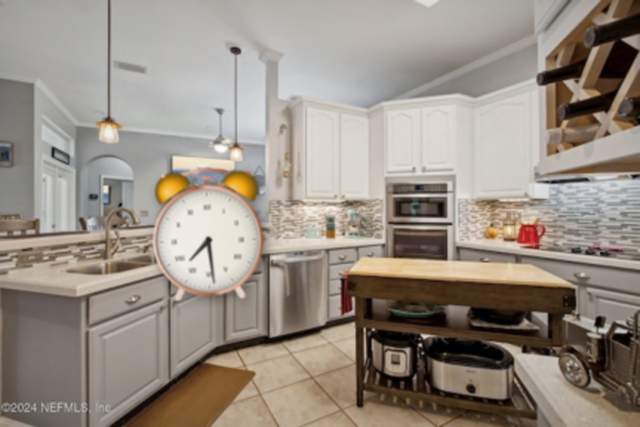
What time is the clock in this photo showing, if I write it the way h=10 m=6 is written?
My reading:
h=7 m=29
